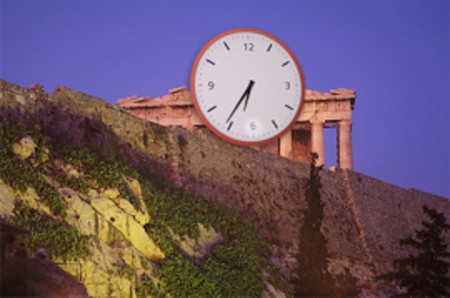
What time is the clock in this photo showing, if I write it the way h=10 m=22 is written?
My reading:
h=6 m=36
